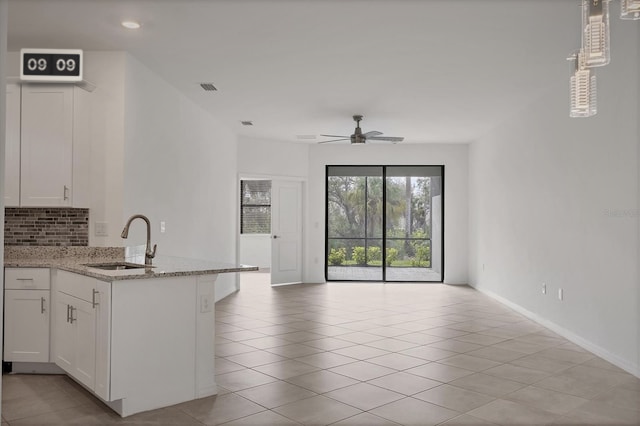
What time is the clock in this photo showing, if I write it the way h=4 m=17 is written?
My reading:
h=9 m=9
